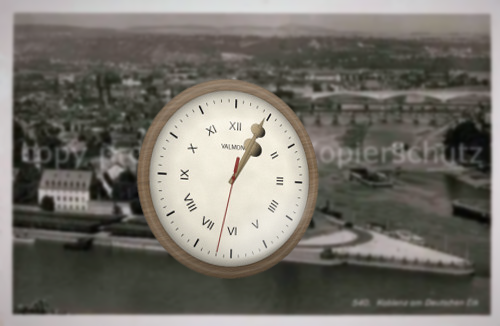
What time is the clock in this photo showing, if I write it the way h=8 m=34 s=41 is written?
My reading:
h=1 m=4 s=32
